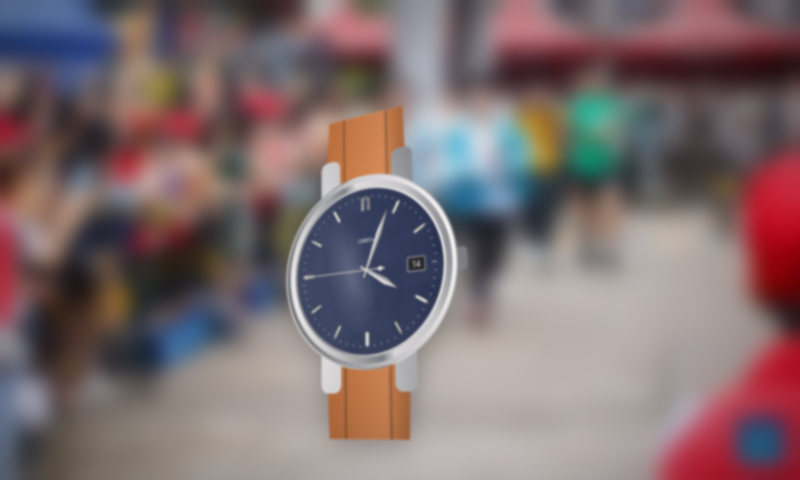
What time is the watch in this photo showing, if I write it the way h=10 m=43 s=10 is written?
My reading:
h=4 m=3 s=45
